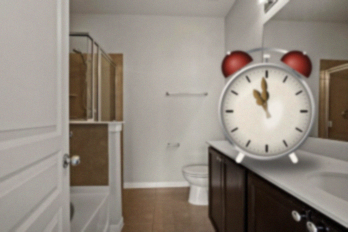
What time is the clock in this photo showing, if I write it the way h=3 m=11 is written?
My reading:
h=10 m=59
